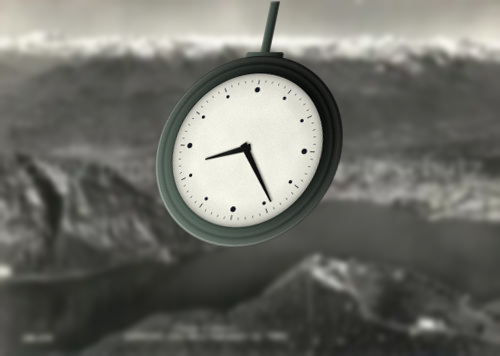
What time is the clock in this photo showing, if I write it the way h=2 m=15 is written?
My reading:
h=8 m=24
